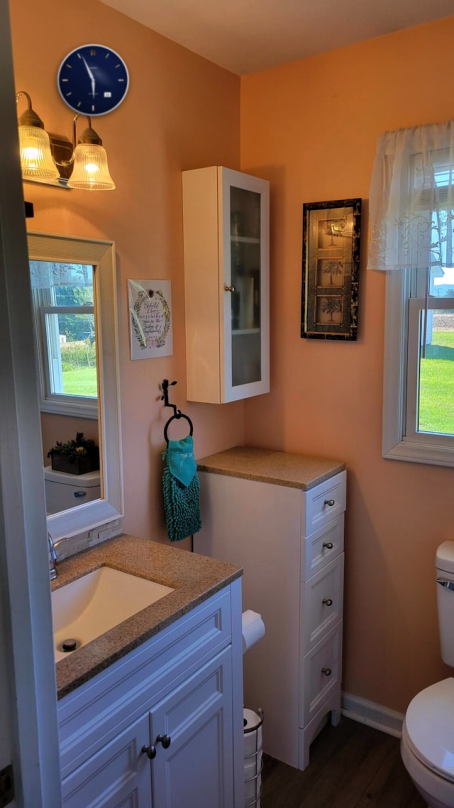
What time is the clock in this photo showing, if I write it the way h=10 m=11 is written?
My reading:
h=5 m=56
